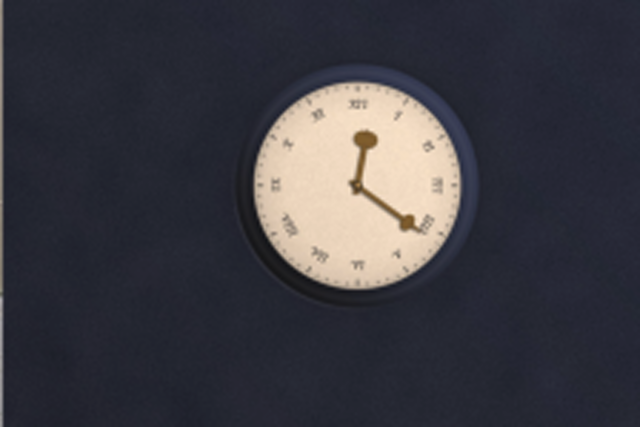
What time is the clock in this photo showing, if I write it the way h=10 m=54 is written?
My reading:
h=12 m=21
